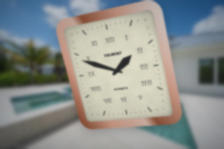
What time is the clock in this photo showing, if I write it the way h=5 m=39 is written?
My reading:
h=1 m=49
